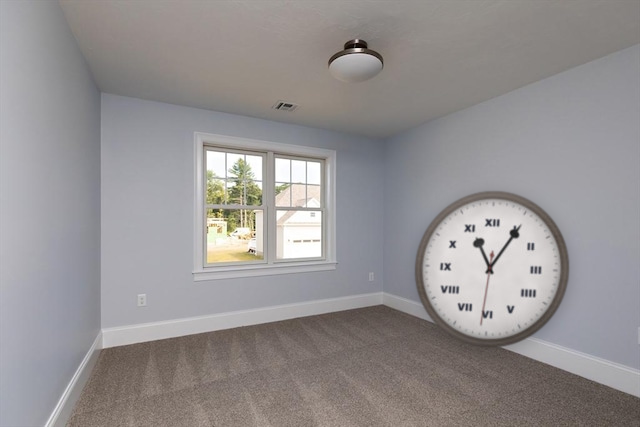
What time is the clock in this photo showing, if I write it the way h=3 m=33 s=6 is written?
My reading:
h=11 m=5 s=31
